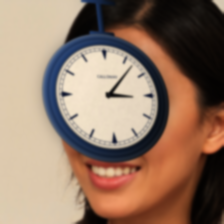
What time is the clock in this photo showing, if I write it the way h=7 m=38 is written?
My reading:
h=3 m=7
